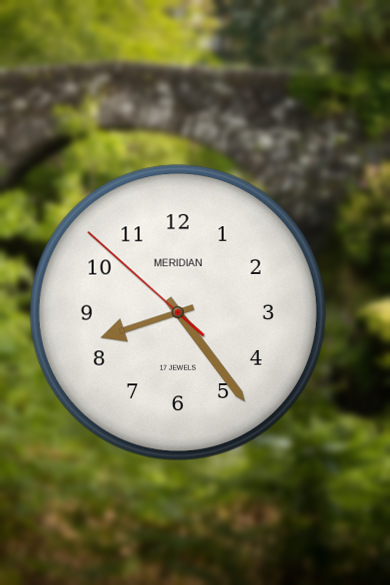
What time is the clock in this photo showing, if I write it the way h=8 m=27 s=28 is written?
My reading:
h=8 m=23 s=52
